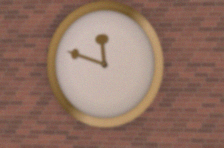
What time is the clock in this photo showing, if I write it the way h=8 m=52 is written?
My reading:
h=11 m=48
